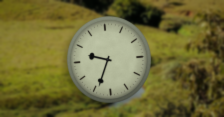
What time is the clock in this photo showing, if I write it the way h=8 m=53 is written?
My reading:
h=9 m=34
